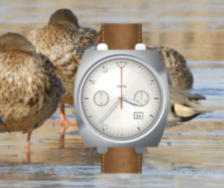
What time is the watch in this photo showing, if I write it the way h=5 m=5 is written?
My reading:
h=3 m=37
